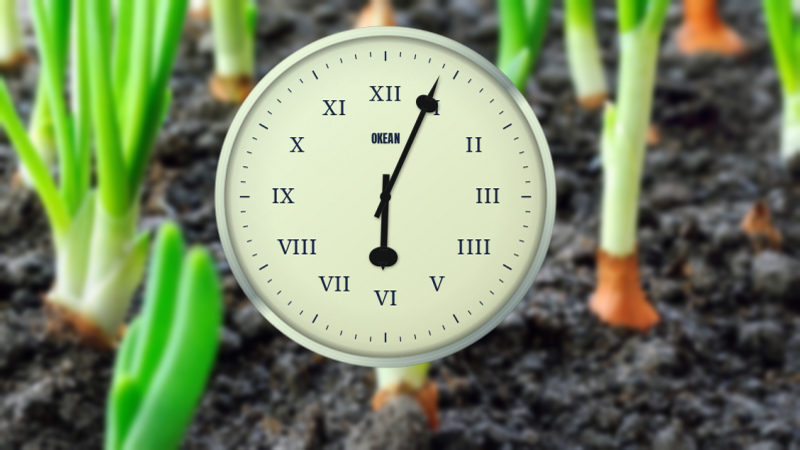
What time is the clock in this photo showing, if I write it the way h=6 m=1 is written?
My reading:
h=6 m=4
